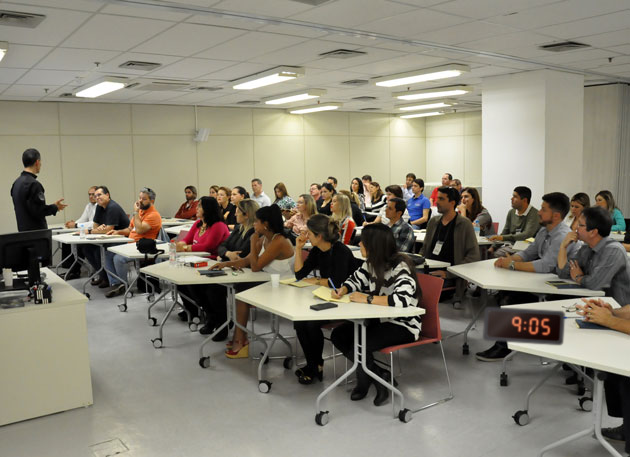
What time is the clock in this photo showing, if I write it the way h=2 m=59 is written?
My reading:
h=9 m=5
